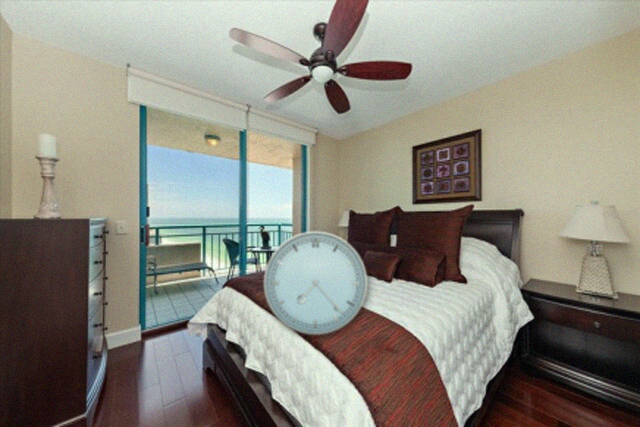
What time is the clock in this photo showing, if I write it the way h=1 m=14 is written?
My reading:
h=7 m=23
